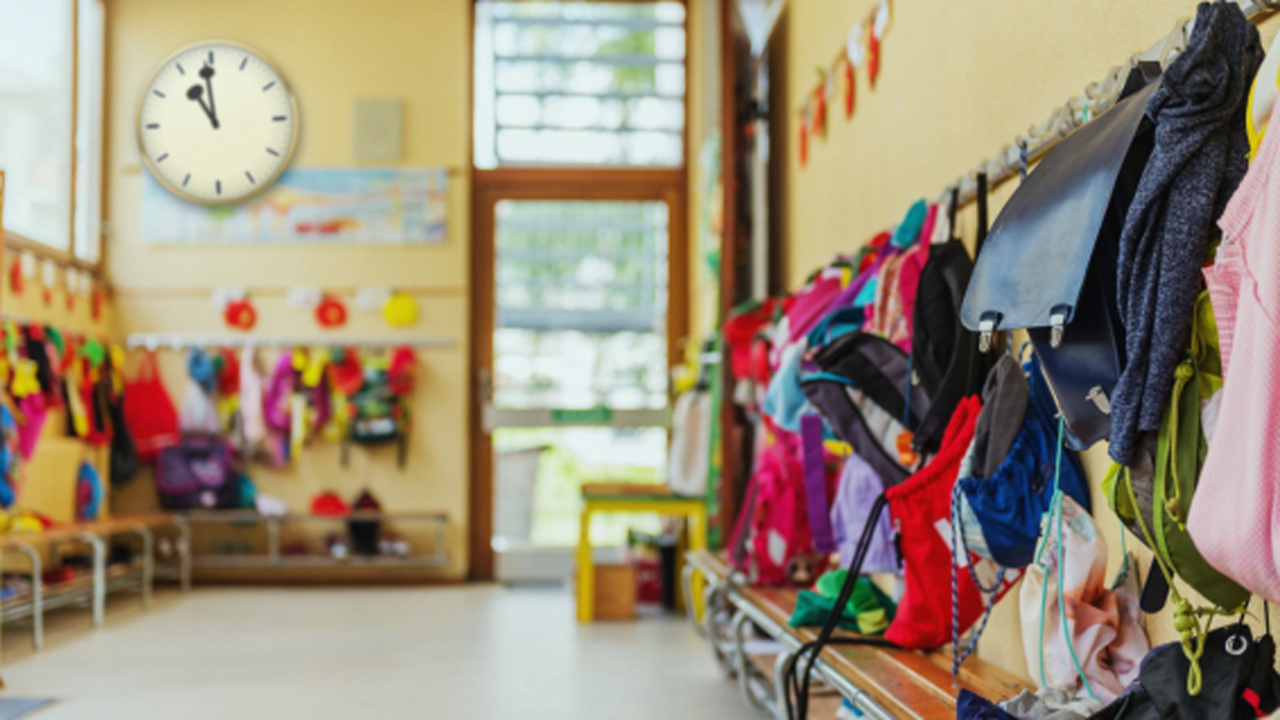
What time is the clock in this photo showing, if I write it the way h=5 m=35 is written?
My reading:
h=10 m=59
